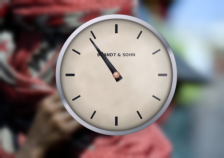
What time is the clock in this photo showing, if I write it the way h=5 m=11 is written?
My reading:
h=10 m=54
